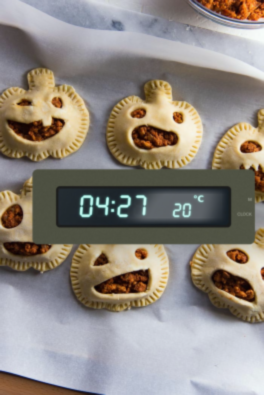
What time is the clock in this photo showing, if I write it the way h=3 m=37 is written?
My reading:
h=4 m=27
